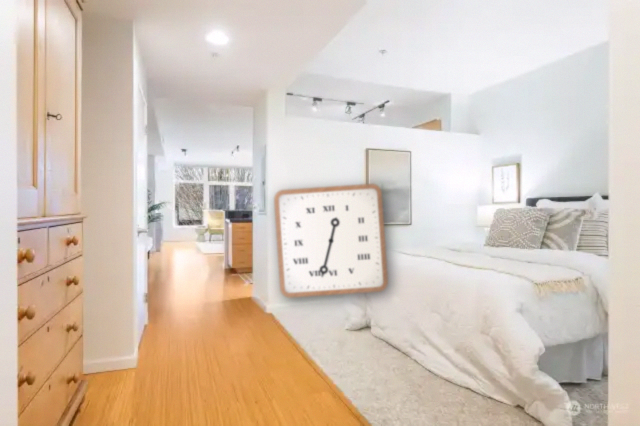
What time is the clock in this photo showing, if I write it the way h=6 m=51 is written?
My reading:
h=12 m=33
